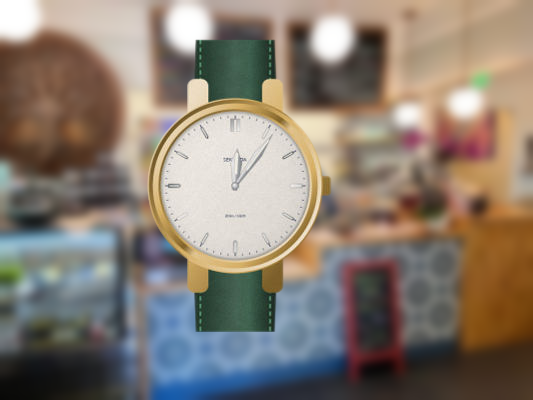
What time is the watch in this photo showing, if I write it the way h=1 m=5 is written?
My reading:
h=12 m=6
